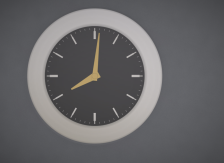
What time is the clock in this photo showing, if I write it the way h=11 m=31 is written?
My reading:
h=8 m=1
